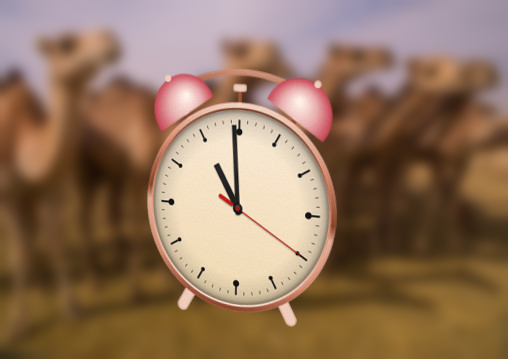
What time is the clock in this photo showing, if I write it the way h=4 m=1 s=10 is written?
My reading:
h=10 m=59 s=20
